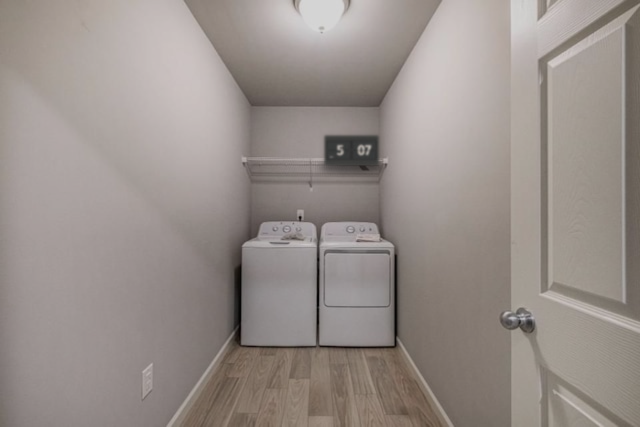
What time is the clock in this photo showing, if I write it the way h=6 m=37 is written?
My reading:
h=5 m=7
